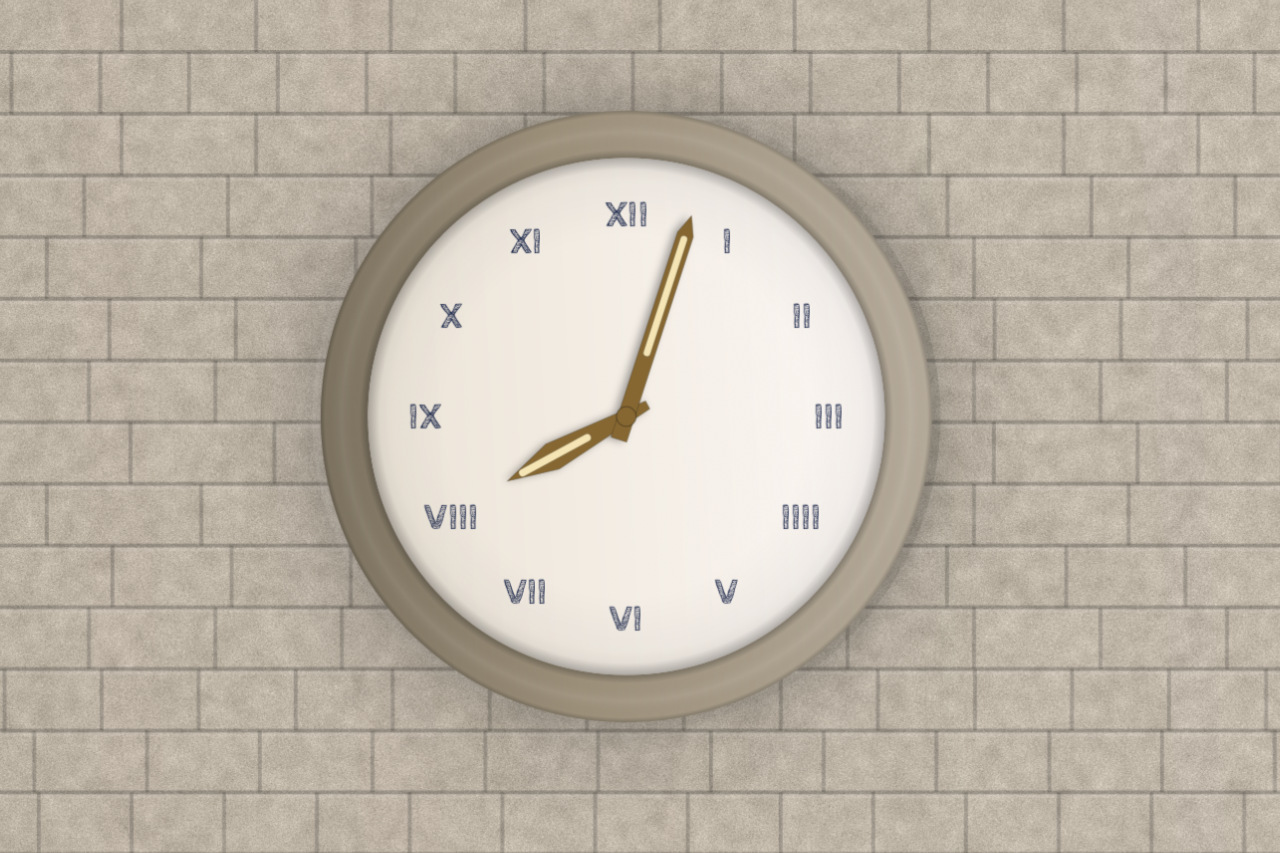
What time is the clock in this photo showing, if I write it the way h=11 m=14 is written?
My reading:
h=8 m=3
